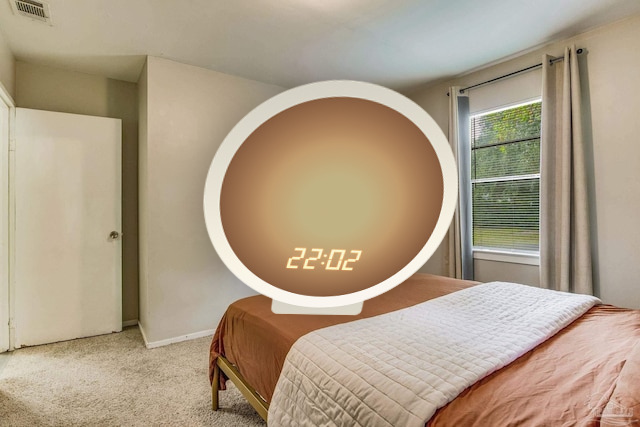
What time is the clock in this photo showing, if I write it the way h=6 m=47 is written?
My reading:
h=22 m=2
